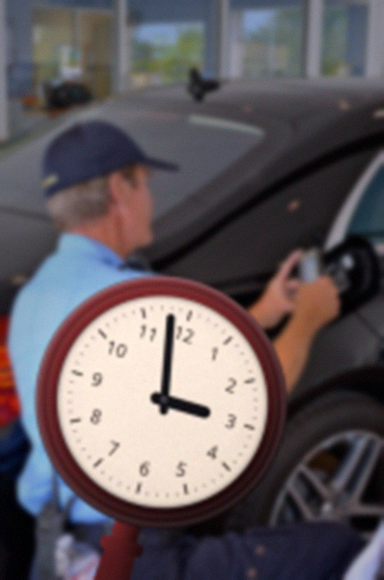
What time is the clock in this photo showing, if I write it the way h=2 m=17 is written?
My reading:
h=2 m=58
